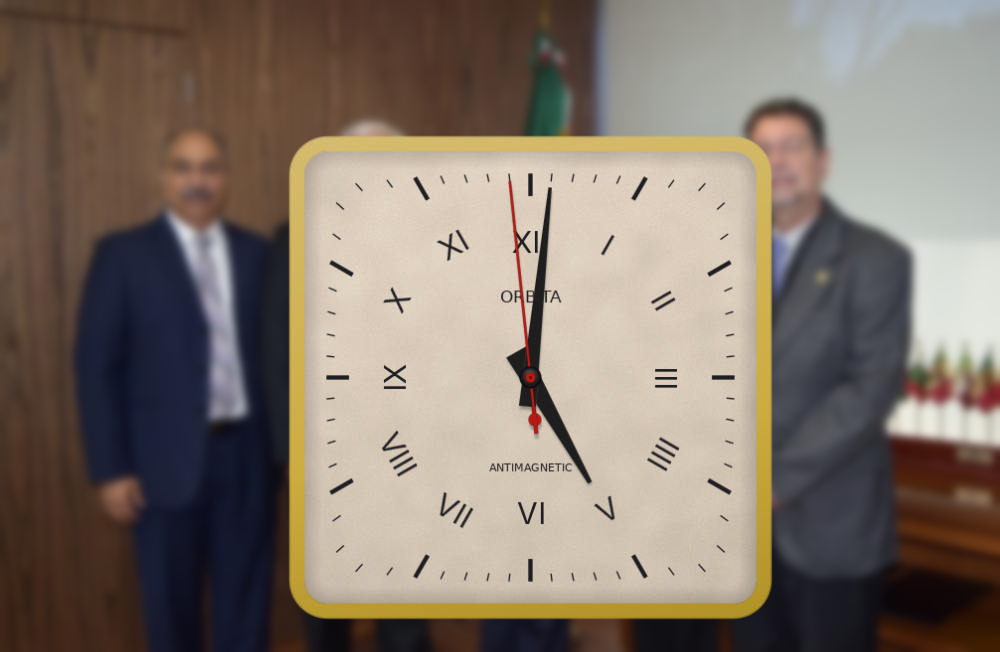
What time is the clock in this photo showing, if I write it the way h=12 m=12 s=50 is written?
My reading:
h=5 m=0 s=59
